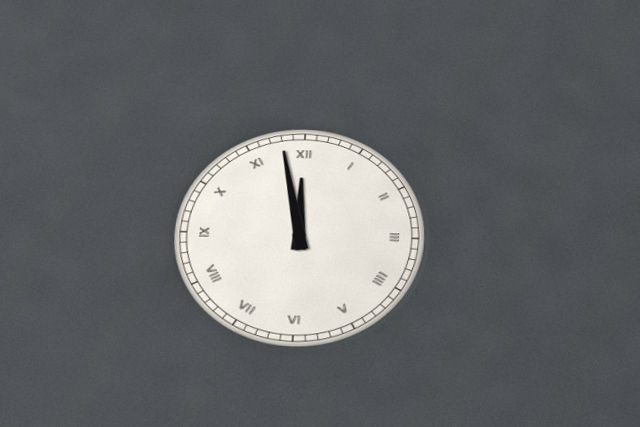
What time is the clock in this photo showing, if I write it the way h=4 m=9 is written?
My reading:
h=11 m=58
